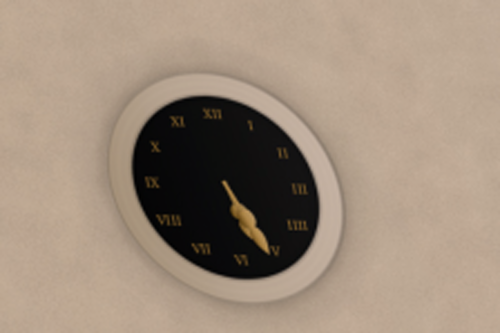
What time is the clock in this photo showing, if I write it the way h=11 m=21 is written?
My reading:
h=5 m=26
